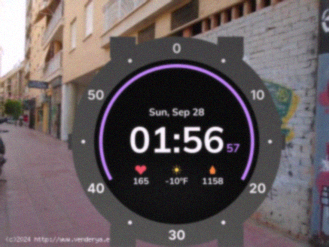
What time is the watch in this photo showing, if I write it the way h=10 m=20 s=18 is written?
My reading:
h=1 m=56 s=57
